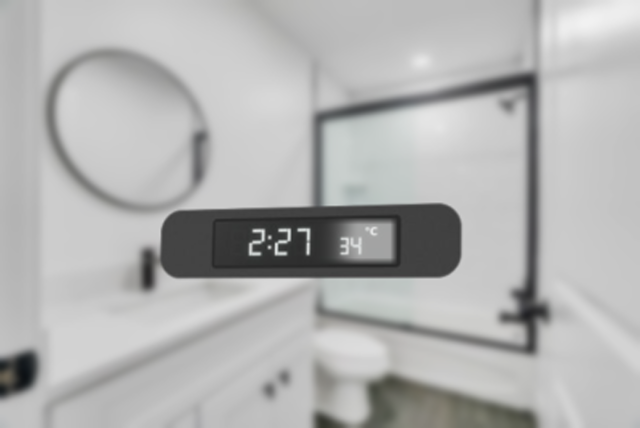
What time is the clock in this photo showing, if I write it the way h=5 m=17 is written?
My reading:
h=2 m=27
